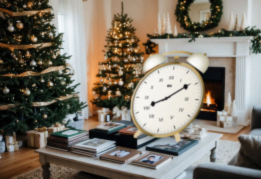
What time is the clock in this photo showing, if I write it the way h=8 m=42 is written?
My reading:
h=8 m=9
